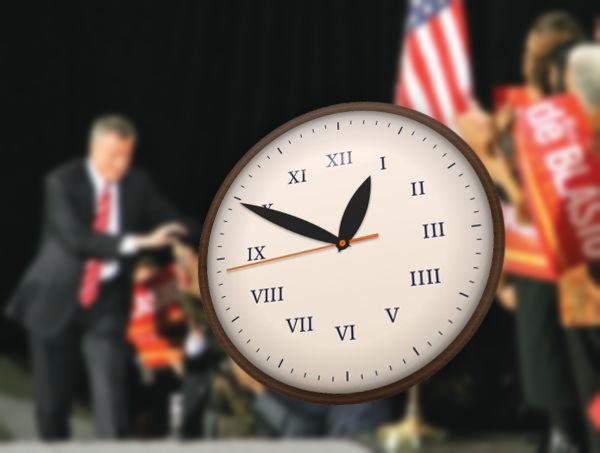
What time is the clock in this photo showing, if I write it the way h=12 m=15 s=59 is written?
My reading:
h=12 m=49 s=44
